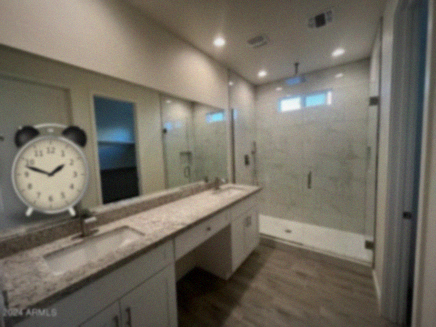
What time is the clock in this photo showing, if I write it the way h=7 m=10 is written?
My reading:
h=1 m=48
